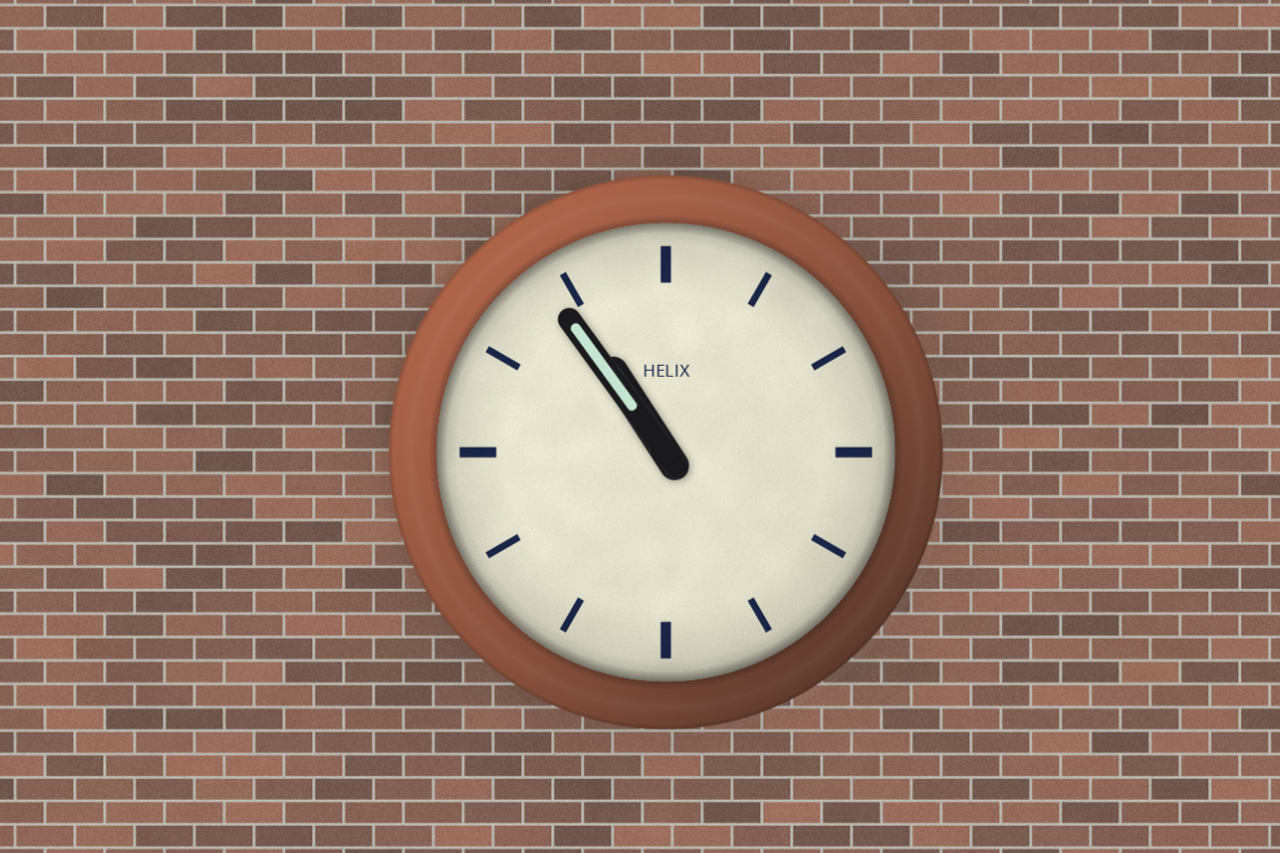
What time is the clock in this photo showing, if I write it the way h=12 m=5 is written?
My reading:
h=10 m=54
